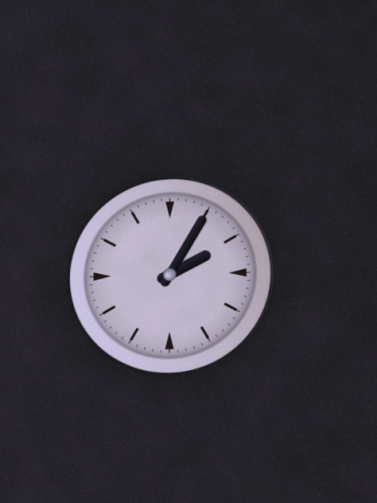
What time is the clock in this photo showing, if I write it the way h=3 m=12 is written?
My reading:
h=2 m=5
